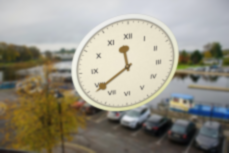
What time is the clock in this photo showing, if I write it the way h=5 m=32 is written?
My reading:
h=11 m=39
